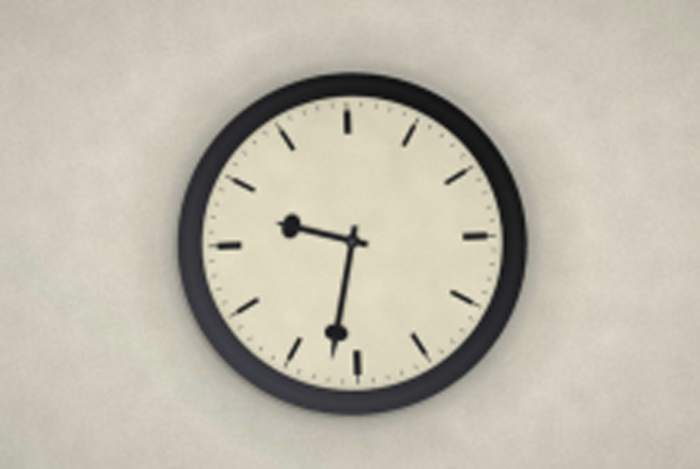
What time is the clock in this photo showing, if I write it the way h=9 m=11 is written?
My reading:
h=9 m=32
